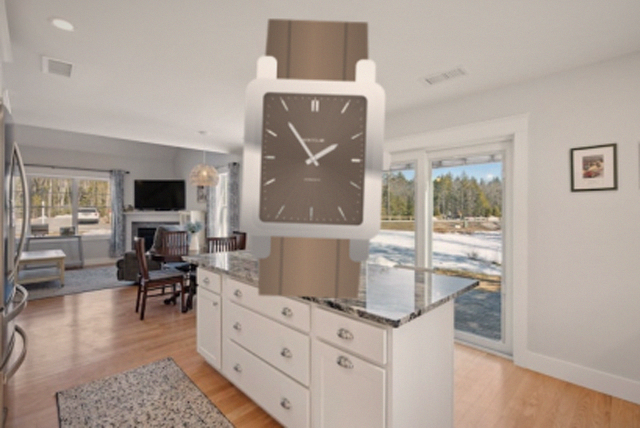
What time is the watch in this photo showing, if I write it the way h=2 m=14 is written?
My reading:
h=1 m=54
